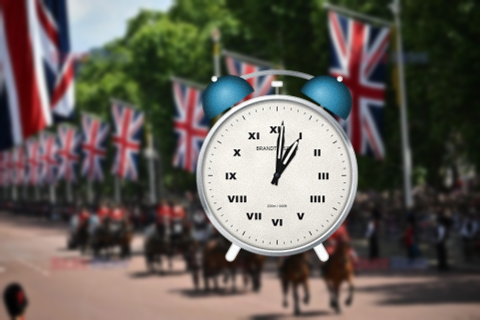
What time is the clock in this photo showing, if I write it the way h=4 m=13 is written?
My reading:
h=1 m=1
